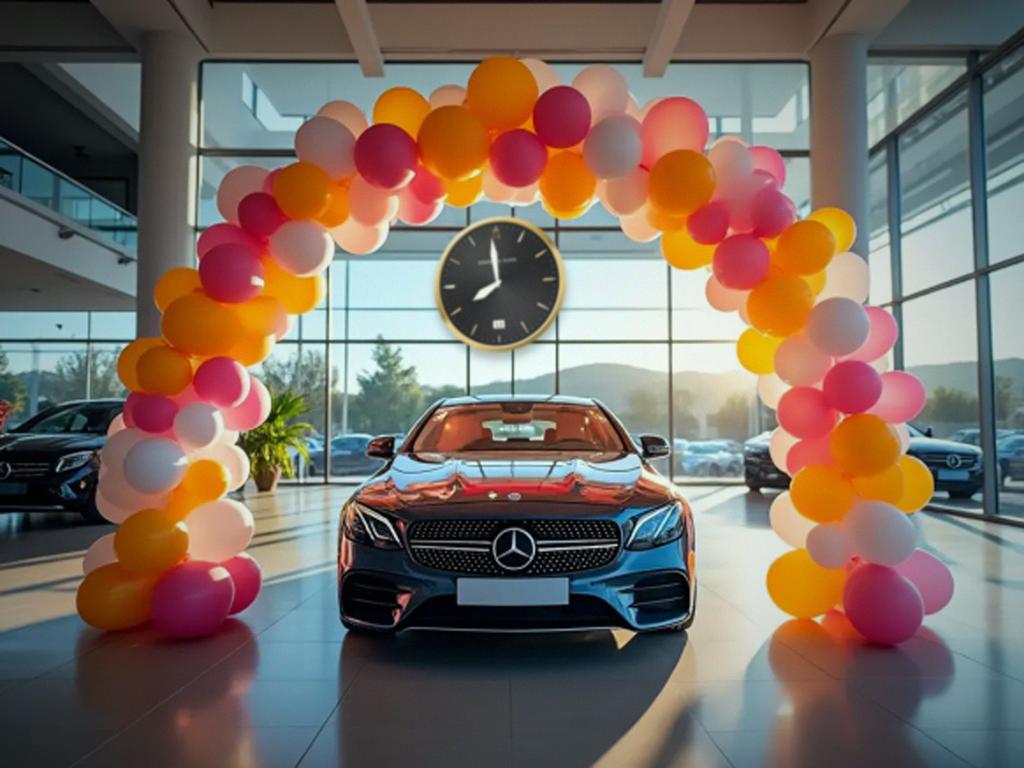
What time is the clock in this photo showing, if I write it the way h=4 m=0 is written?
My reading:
h=7 m=59
